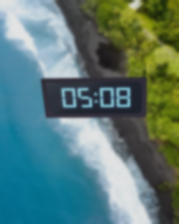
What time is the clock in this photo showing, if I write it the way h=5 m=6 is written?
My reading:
h=5 m=8
